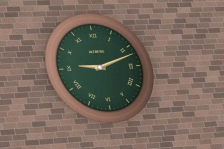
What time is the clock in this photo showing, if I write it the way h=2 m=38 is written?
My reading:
h=9 m=12
